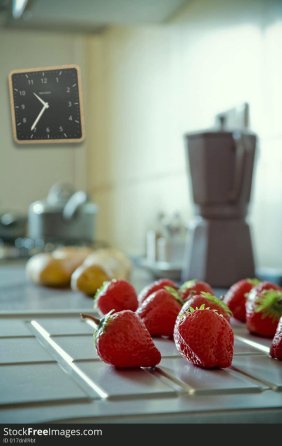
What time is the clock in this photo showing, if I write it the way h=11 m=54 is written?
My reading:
h=10 m=36
